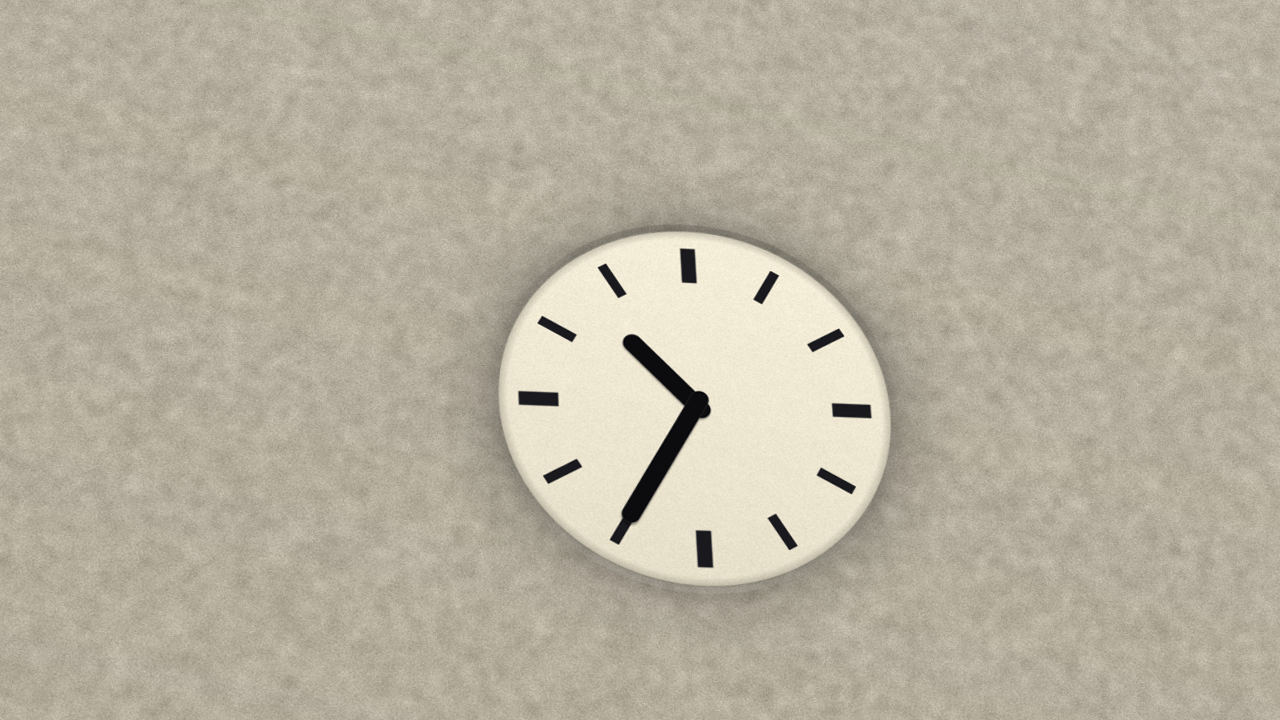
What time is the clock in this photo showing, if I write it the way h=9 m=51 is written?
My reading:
h=10 m=35
